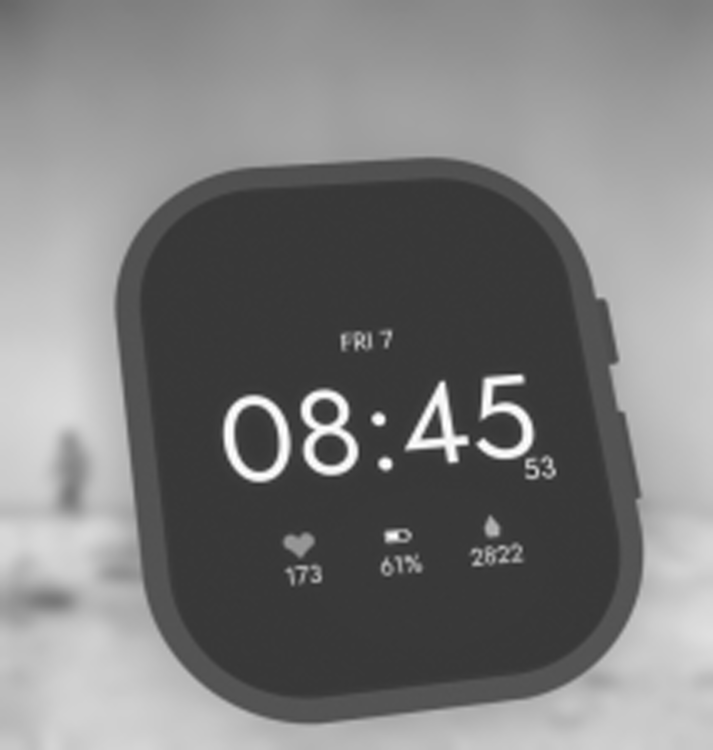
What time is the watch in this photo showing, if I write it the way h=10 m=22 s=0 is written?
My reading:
h=8 m=45 s=53
